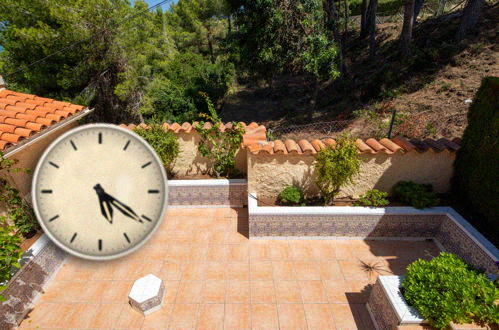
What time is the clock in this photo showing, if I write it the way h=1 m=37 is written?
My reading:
h=5 m=21
